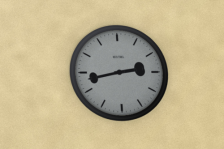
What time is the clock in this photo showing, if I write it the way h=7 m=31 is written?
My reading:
h=2 m=43
